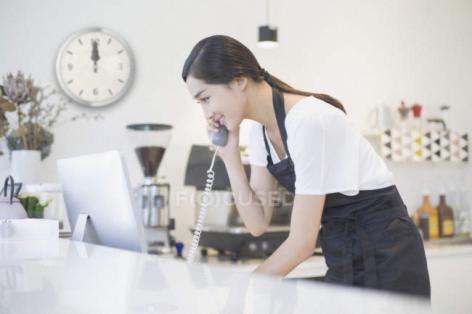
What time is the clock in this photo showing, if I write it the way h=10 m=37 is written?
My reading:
h=12 m=0
